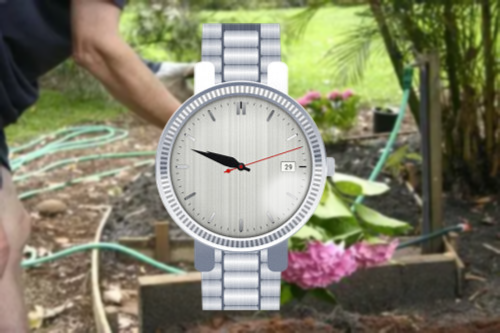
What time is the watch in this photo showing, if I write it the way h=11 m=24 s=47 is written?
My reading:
h=9 m=48 s=12
